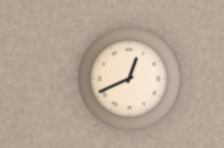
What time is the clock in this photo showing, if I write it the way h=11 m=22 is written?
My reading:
h=12 m=41
